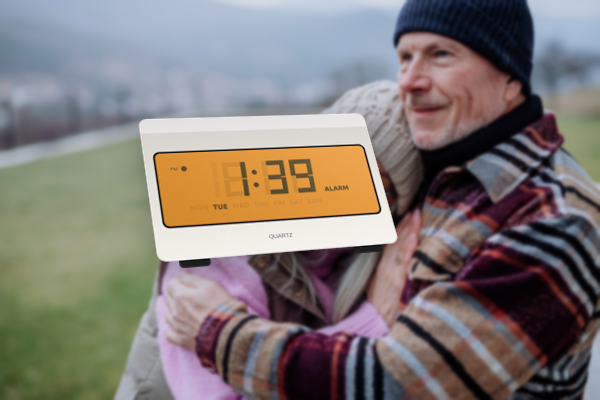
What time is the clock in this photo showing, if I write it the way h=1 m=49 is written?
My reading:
h=1 m=39
